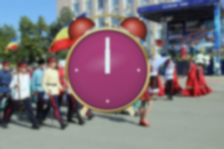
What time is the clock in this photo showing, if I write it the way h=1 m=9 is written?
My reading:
h=12 m=0
